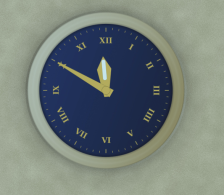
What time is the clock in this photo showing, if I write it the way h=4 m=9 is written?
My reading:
h=11 m=50
